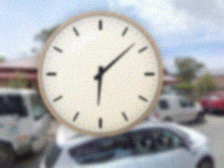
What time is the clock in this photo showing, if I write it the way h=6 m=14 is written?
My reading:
h=6 m=8
